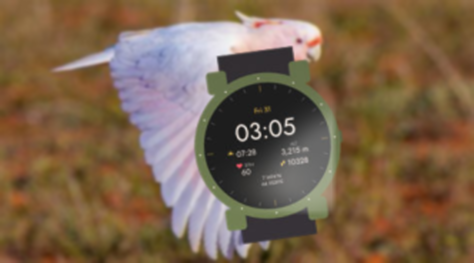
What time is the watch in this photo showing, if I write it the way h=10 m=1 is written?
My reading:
h=3 m=5
